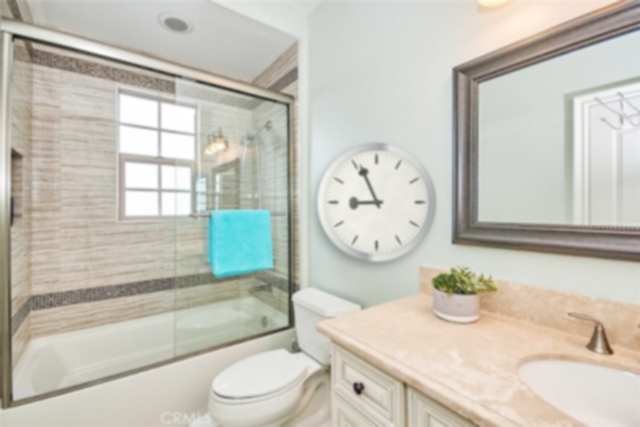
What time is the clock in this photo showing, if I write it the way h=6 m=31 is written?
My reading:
h=8 m=56
